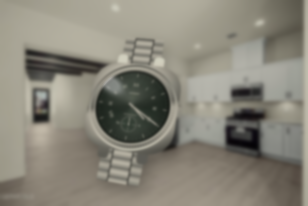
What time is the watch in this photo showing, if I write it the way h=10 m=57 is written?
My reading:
h=4 m=20
